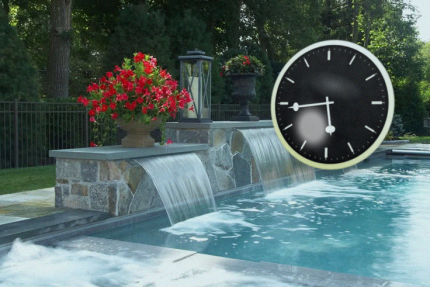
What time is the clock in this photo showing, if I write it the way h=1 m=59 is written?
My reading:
h=5 m=44
